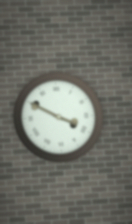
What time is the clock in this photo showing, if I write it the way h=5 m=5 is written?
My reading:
h=3 m=50
